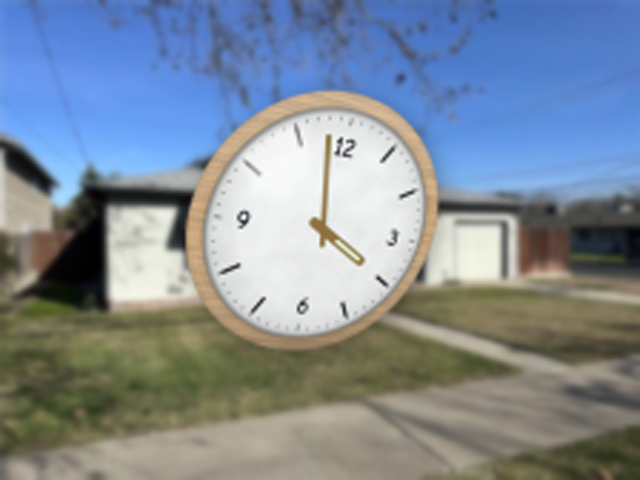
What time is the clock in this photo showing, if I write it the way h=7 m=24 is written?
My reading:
h=3 m=58
